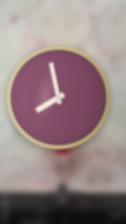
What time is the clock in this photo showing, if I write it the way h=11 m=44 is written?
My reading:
h=7 m=58
